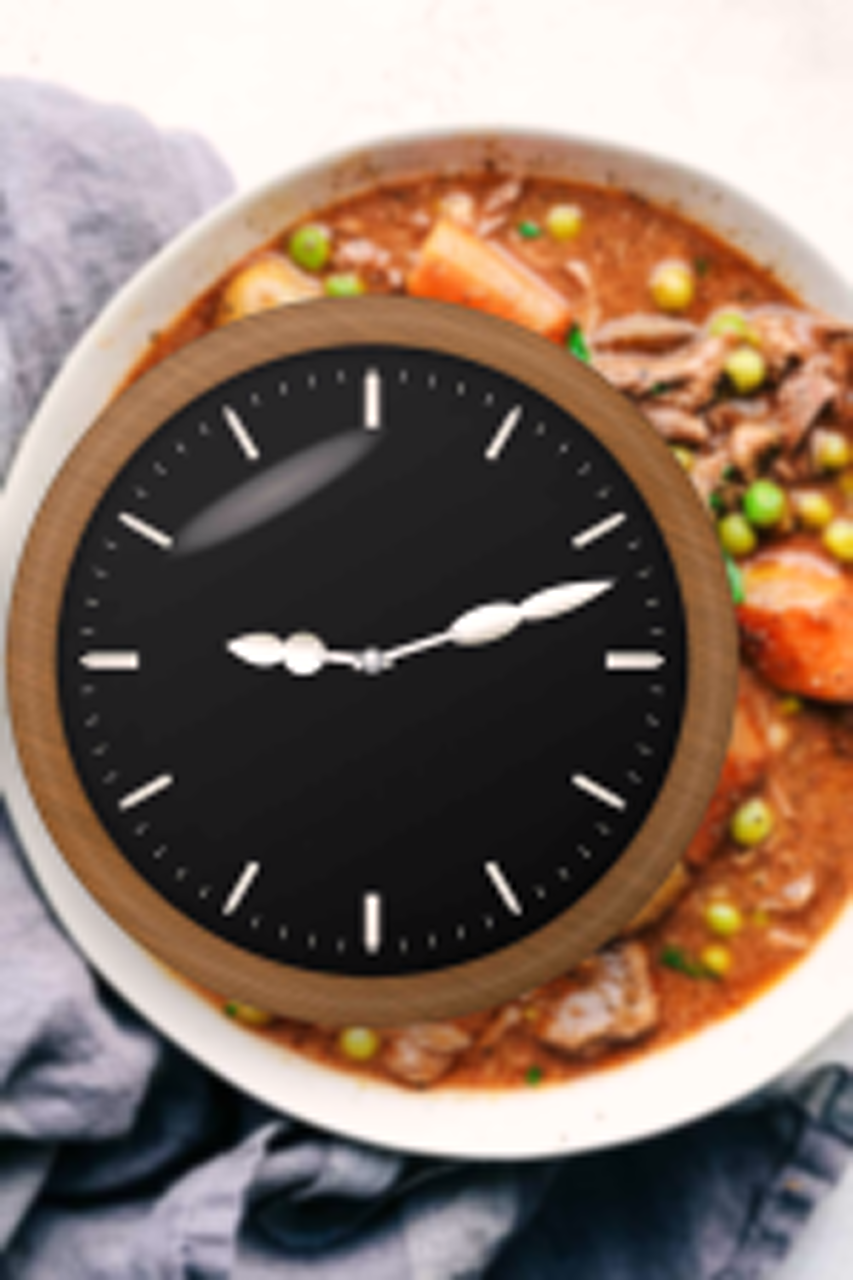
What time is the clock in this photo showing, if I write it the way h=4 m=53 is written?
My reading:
h=9 m=12
